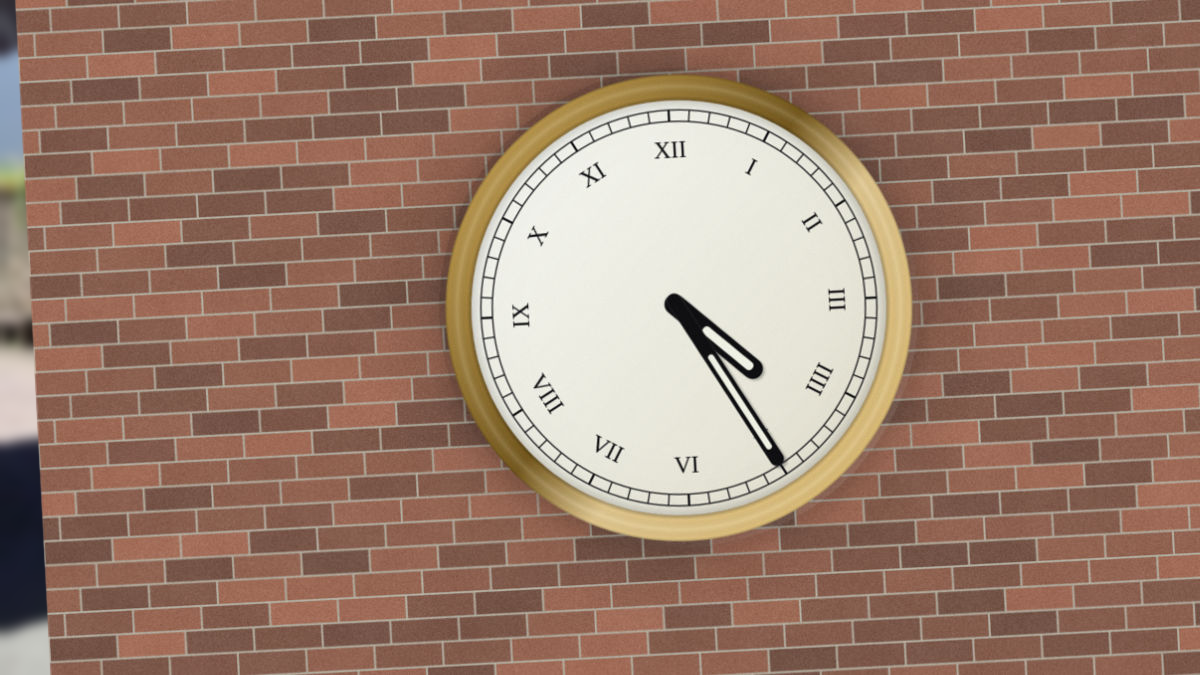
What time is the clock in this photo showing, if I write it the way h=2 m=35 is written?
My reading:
h=4 m=25
